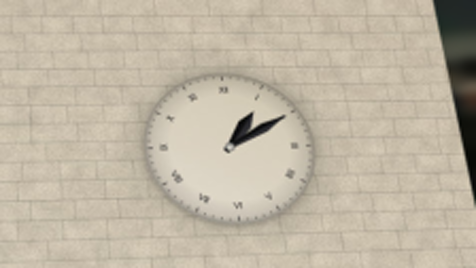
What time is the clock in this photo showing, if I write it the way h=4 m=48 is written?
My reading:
h=1 m=10
